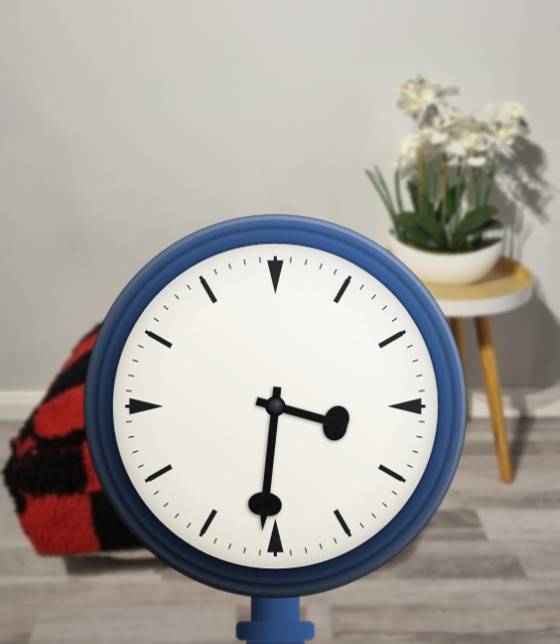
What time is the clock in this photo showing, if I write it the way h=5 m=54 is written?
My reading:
h=3 m=31
